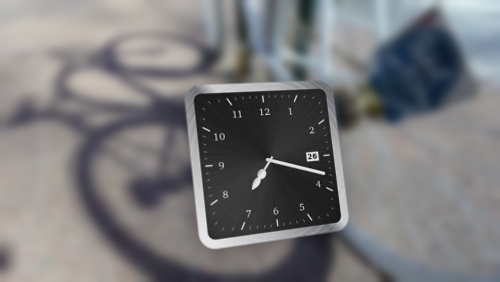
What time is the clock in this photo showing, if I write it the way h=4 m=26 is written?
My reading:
h=7 m=18
